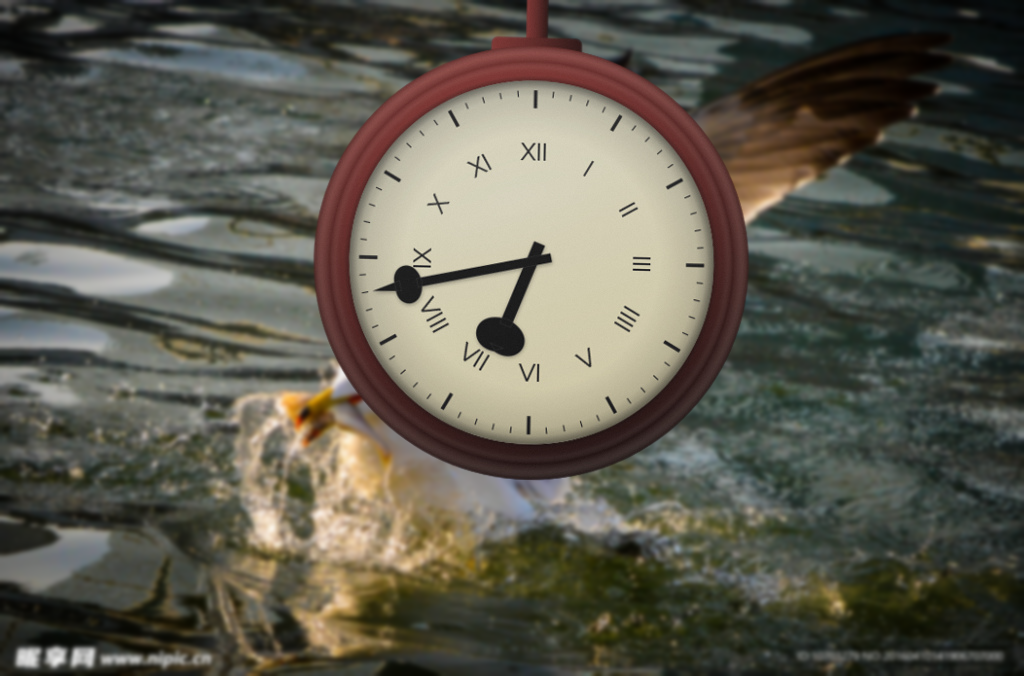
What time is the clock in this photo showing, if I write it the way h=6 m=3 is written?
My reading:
h=6 m=43
